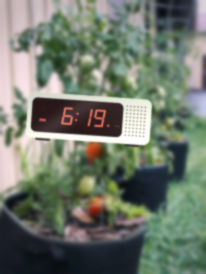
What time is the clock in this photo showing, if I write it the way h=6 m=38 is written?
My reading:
h=6 m=19
